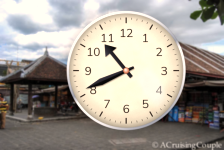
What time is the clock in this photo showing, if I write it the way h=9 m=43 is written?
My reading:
h=10 m=41
